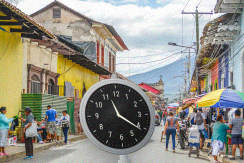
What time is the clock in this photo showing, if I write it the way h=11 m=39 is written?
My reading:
h=11 m=21
